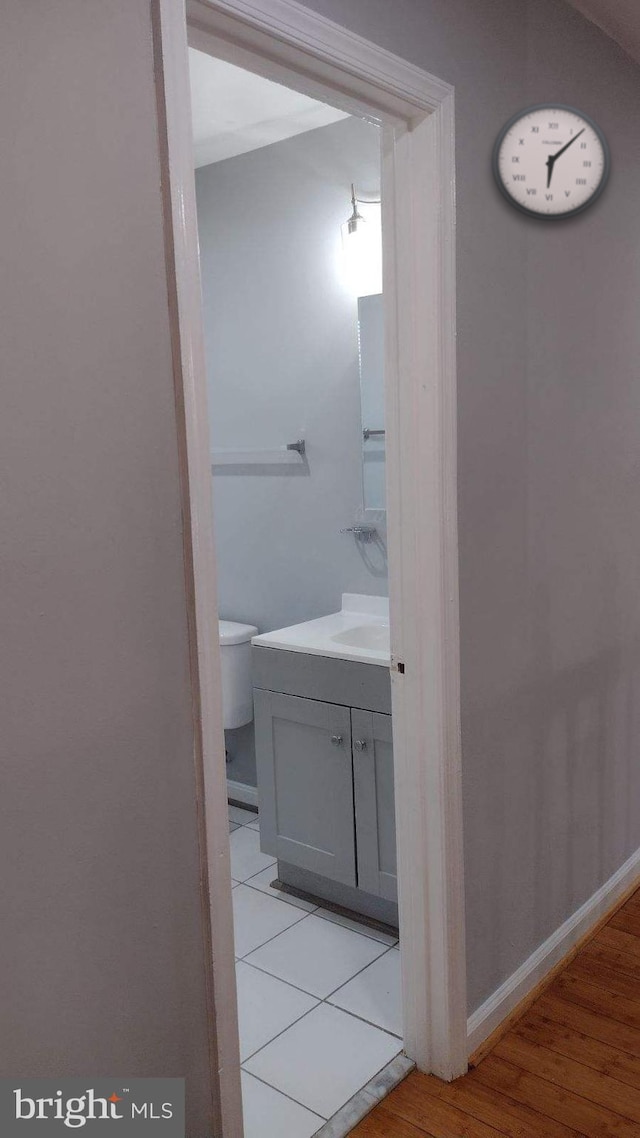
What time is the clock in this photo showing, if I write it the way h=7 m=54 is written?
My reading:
h=6 m=7
